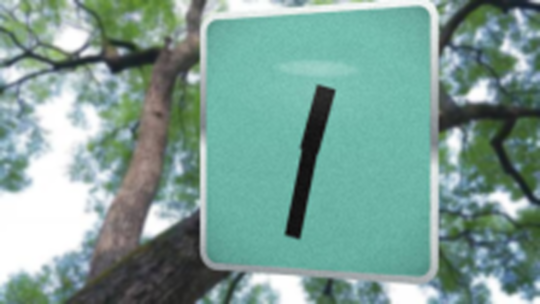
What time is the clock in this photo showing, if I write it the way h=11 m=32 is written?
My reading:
h=12 m=32
